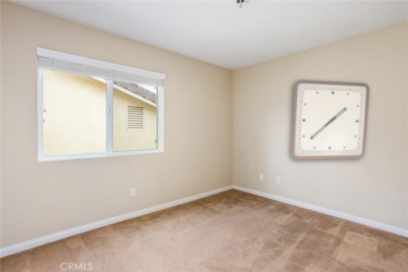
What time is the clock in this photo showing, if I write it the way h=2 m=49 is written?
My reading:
h=1 m=38
